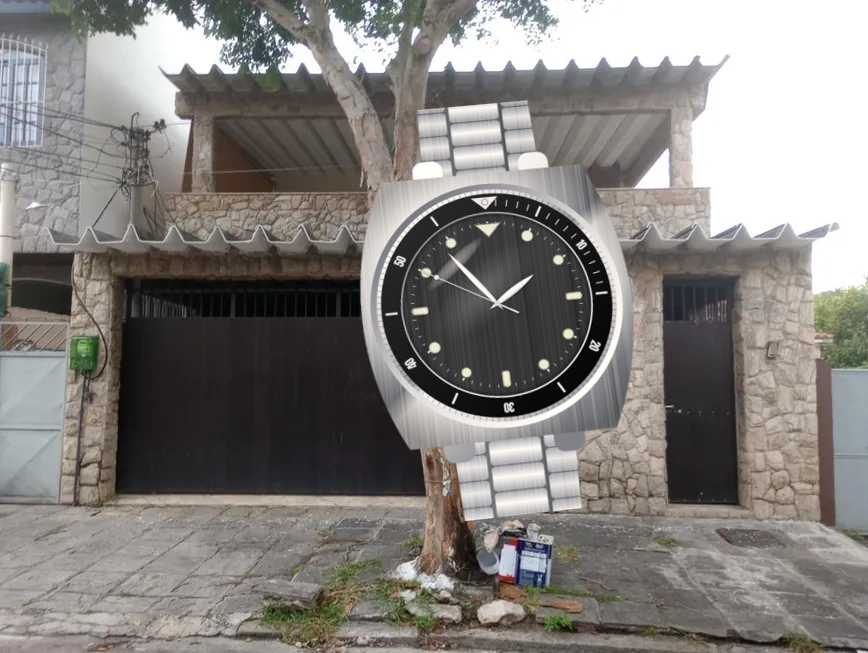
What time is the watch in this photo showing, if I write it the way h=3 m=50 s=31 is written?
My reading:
h=1 m=53 s=50
